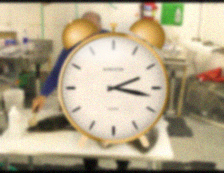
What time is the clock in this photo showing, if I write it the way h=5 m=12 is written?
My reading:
h=2 m=17
